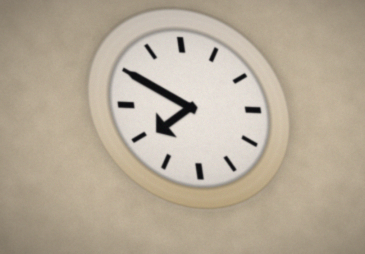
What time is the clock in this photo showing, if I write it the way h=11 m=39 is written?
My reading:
h=7 m=50
